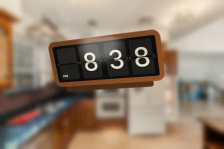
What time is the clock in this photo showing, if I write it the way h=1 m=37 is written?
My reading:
h=8 m=38
